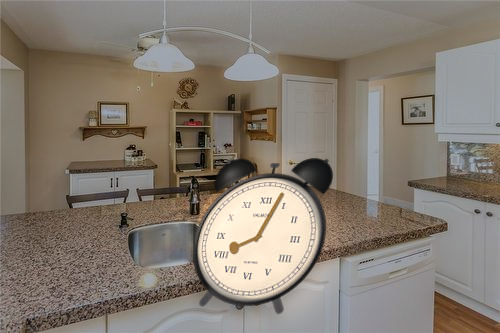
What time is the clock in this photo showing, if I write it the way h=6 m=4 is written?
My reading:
h=8 m=3
